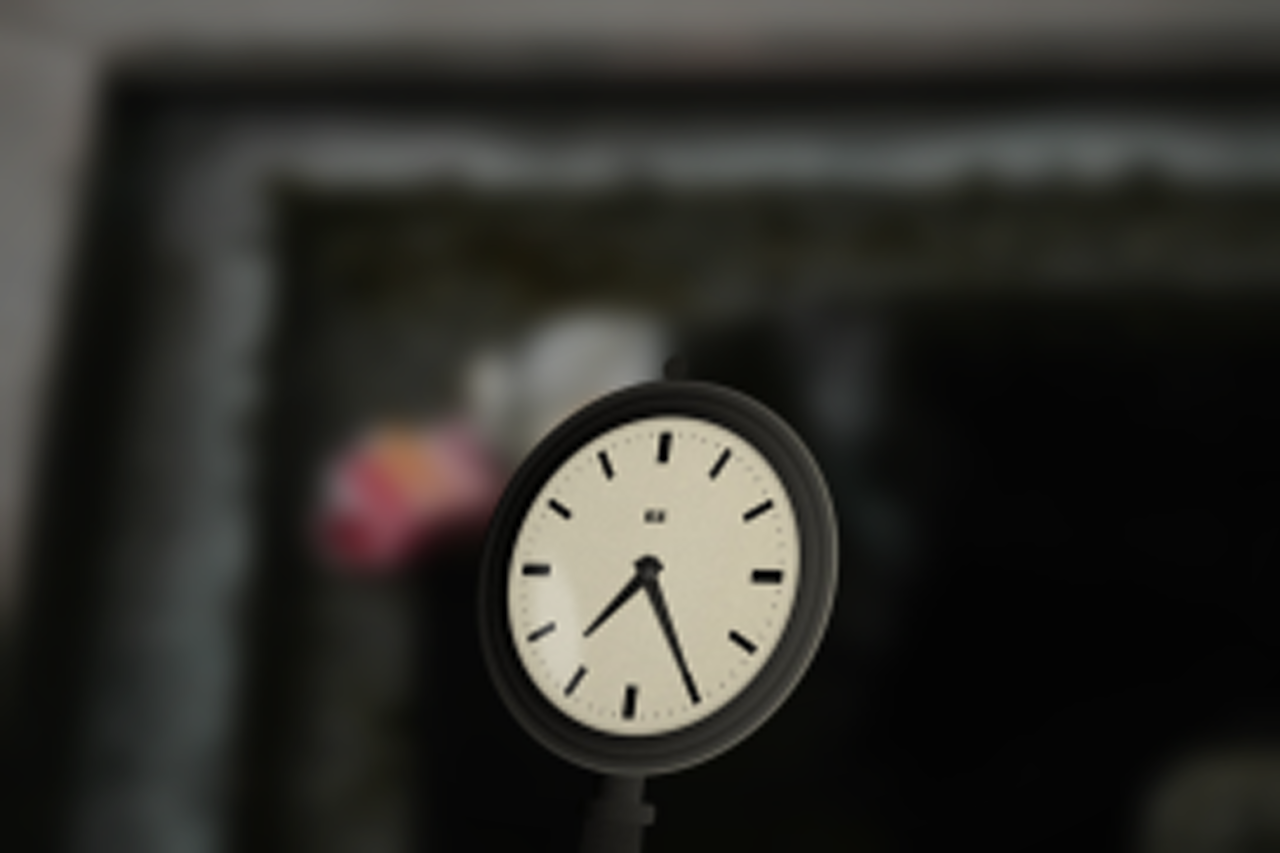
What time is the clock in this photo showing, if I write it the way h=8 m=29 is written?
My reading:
h=7 m=25
